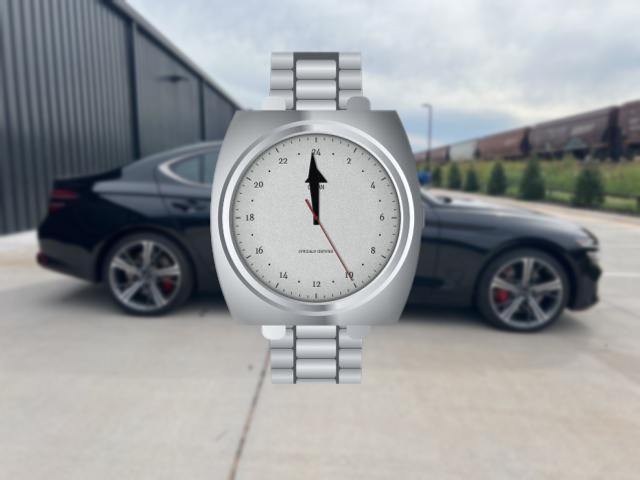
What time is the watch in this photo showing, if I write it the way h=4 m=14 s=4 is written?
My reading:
h=23 m=59 s=25
